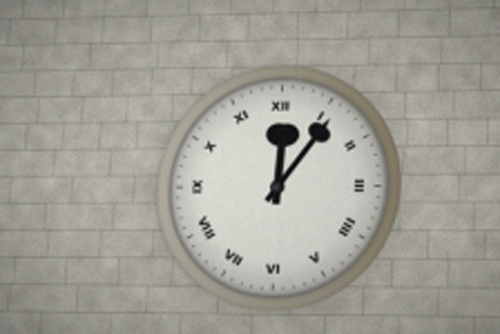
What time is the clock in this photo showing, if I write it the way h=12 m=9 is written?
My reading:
h=12 m=6
